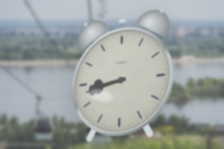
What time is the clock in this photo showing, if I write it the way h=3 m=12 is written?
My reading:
h=8 m=43
